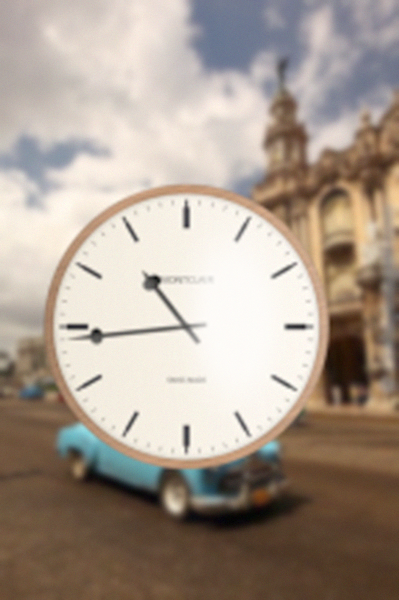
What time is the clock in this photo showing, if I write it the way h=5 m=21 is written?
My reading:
h=10 m=44
